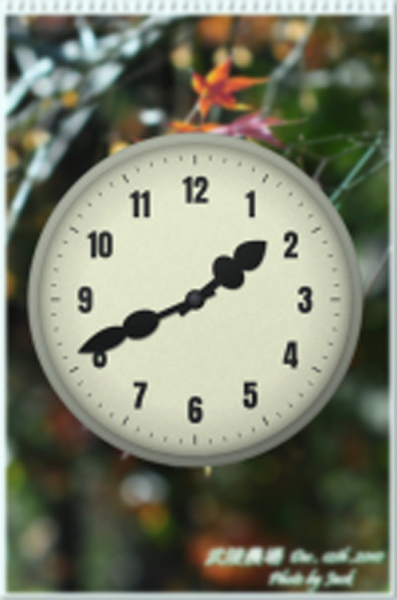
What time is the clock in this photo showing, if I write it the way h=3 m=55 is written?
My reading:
h=1 m=41
